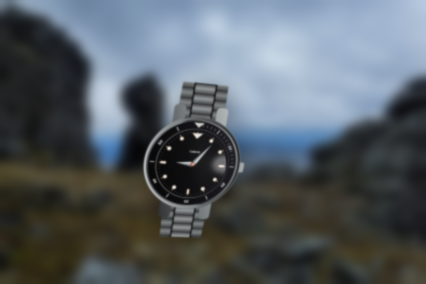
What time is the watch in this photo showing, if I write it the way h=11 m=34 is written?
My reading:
h=9 m=6
